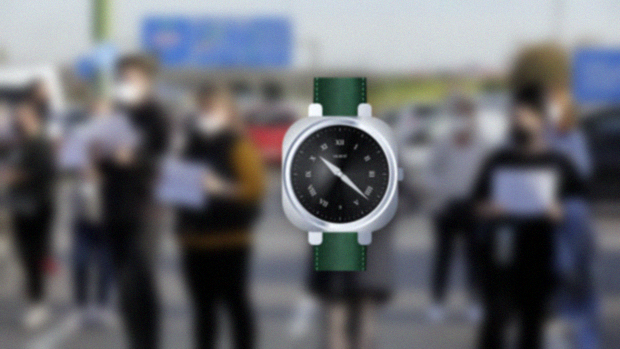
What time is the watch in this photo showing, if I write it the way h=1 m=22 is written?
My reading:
h=10 m=22
